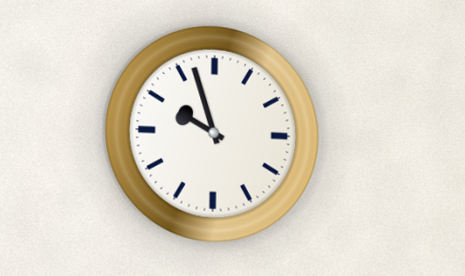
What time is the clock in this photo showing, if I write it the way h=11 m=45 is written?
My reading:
h=9 m=57
